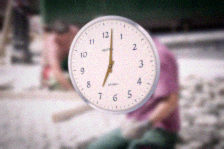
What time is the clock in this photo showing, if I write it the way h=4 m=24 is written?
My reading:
h=7 m=2
